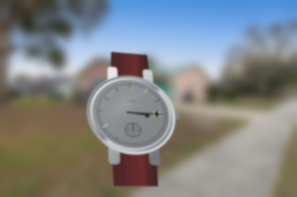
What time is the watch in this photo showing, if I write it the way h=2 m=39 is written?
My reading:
h=3 m=15
